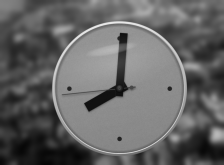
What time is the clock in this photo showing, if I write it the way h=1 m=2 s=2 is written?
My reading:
h=8 m=0 s=44
